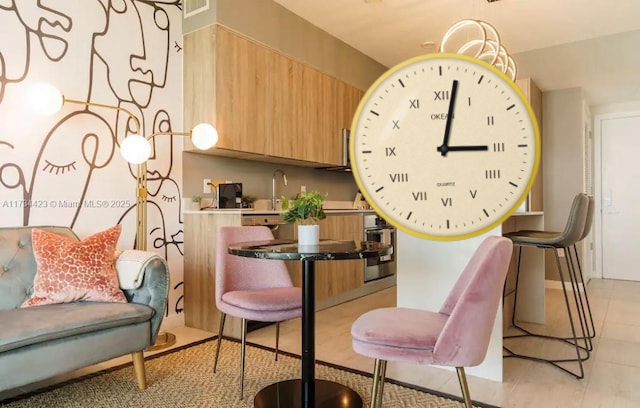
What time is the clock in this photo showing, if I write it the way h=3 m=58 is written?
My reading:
h=3 m=2
